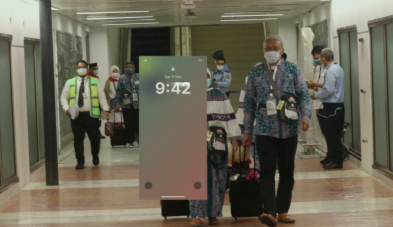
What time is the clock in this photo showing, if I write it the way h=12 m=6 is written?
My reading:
h=9 m=42
